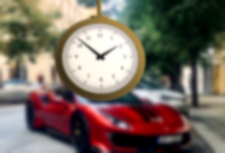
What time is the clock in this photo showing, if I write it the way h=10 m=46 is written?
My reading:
h=1 m=52
